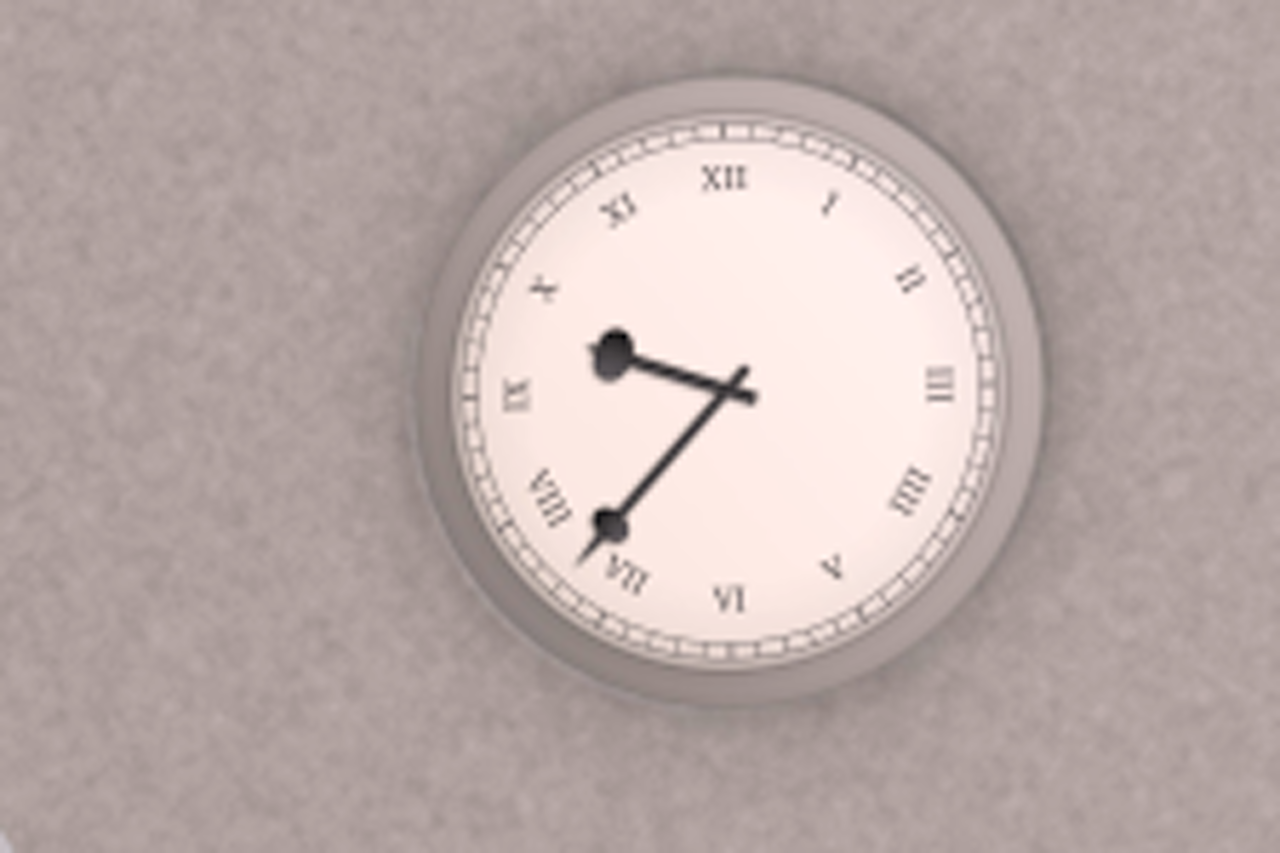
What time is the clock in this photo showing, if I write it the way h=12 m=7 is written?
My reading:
h=9 m=37
